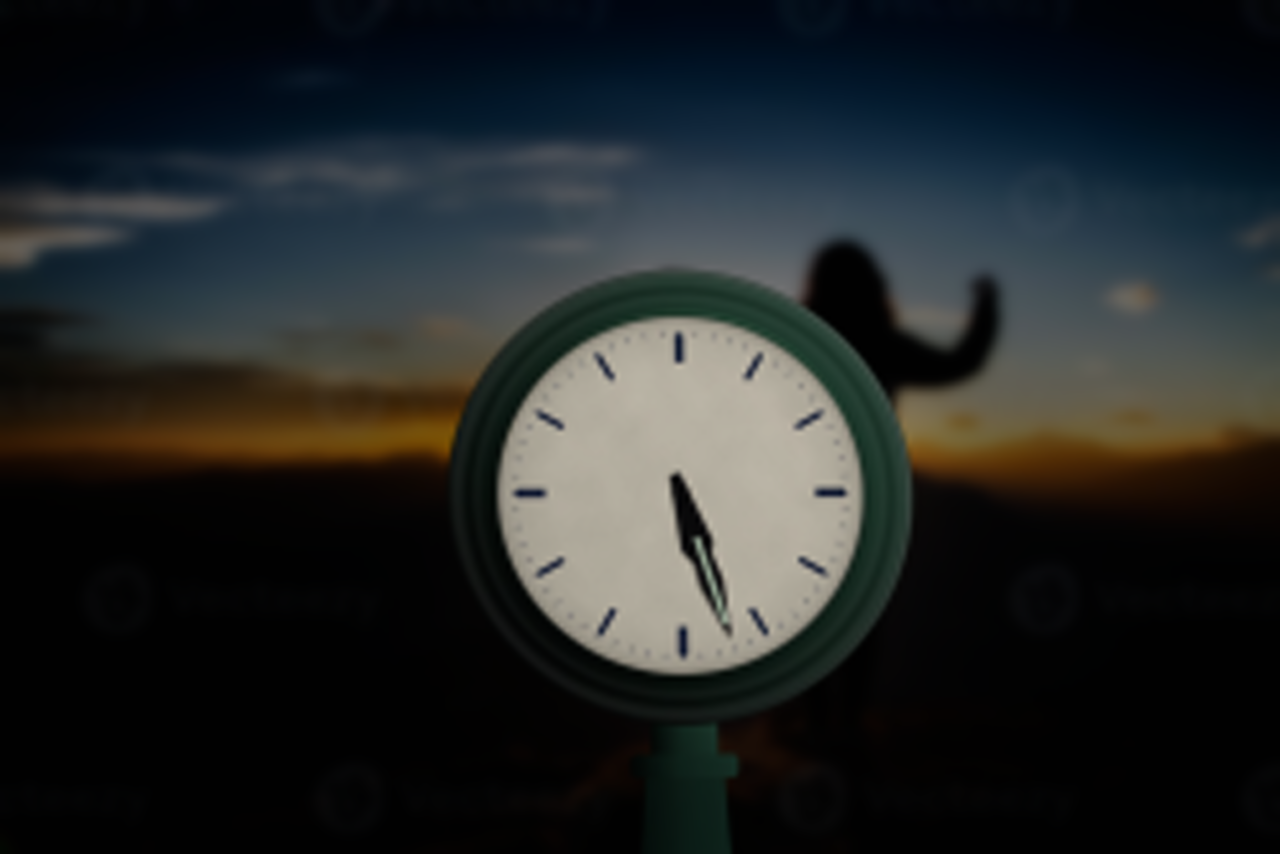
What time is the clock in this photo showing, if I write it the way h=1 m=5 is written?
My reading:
h=5 m=27
